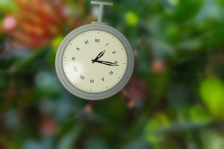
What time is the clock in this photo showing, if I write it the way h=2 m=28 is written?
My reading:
h=1 m=16
